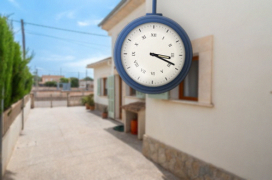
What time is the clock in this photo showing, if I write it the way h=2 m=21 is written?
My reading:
h=3 m=19
